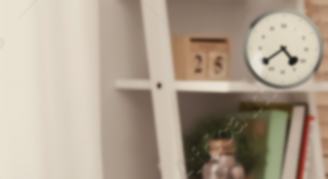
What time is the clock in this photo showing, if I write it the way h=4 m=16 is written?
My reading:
h=4 m=39
